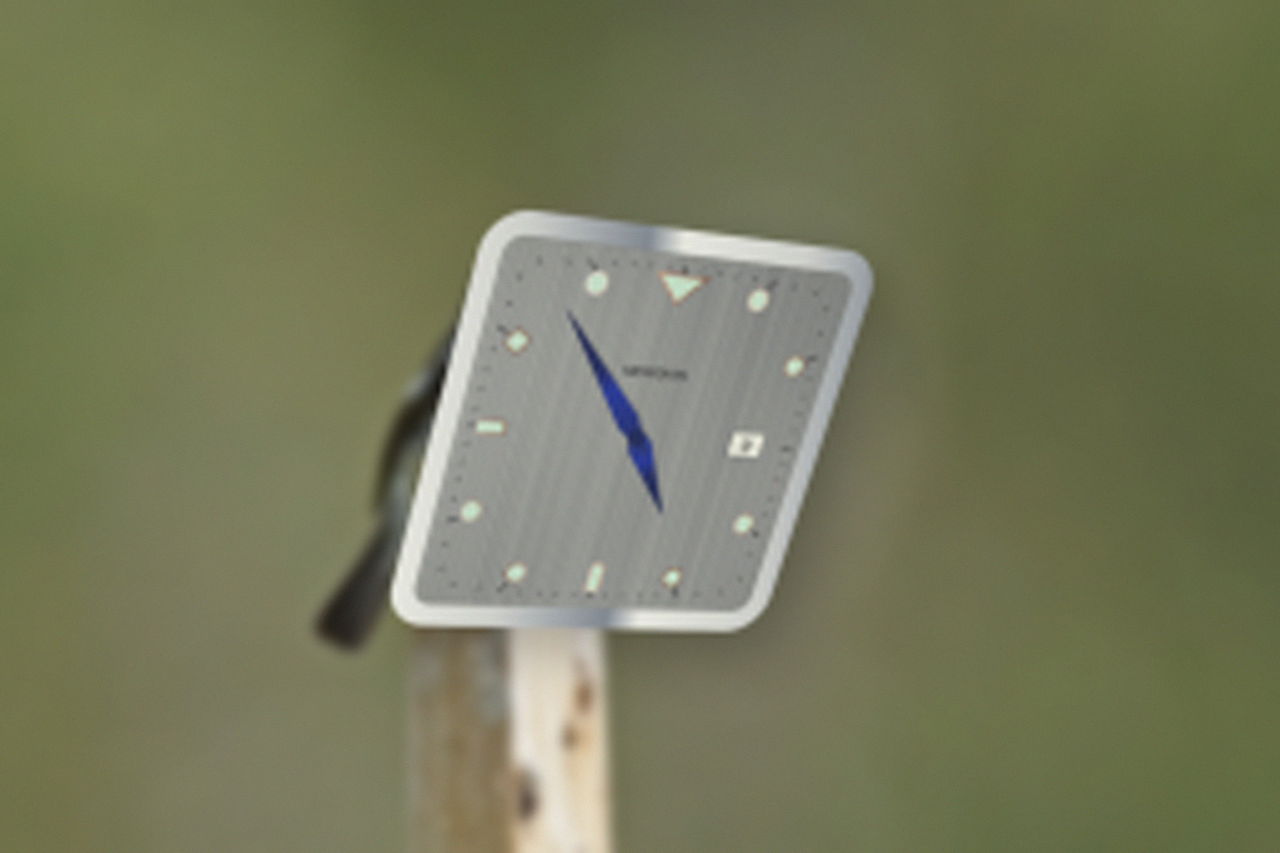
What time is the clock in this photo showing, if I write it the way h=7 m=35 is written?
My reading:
h=4 m=53
